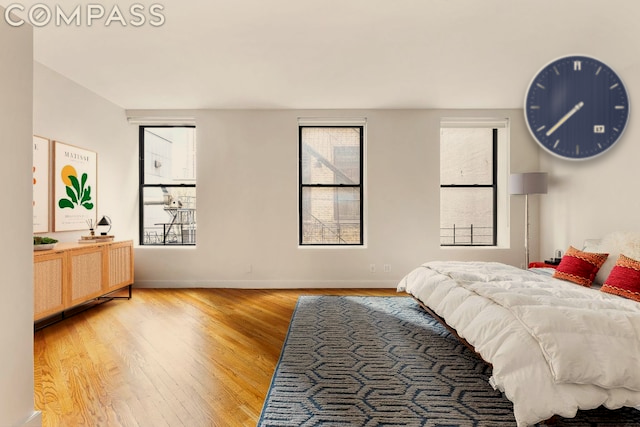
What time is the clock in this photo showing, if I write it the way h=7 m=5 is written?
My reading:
h=7 m=38
